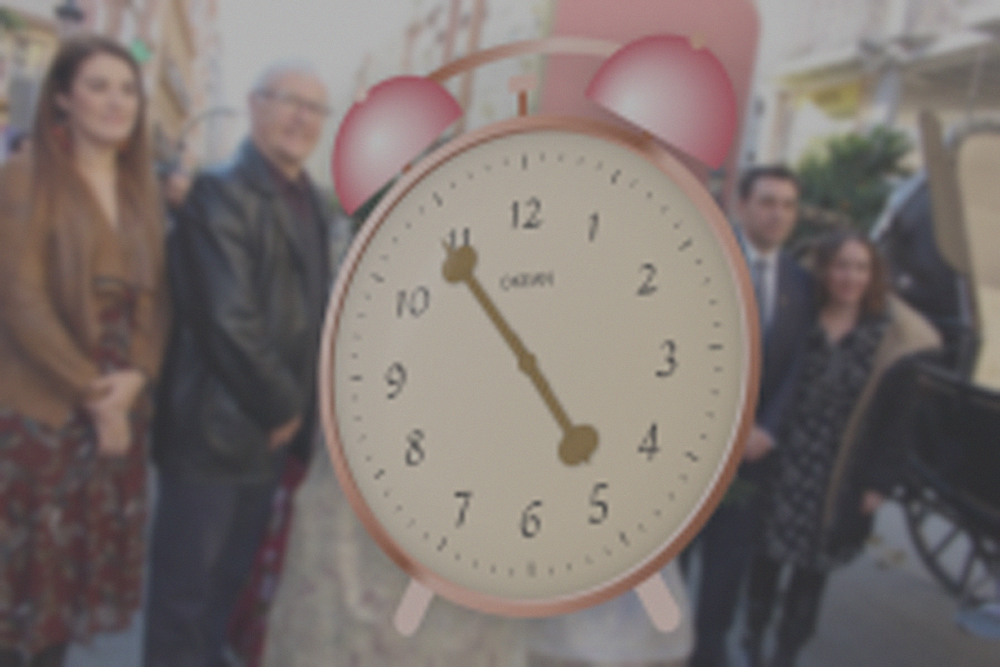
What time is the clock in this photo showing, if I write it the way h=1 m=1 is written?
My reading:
h=4 m=54
